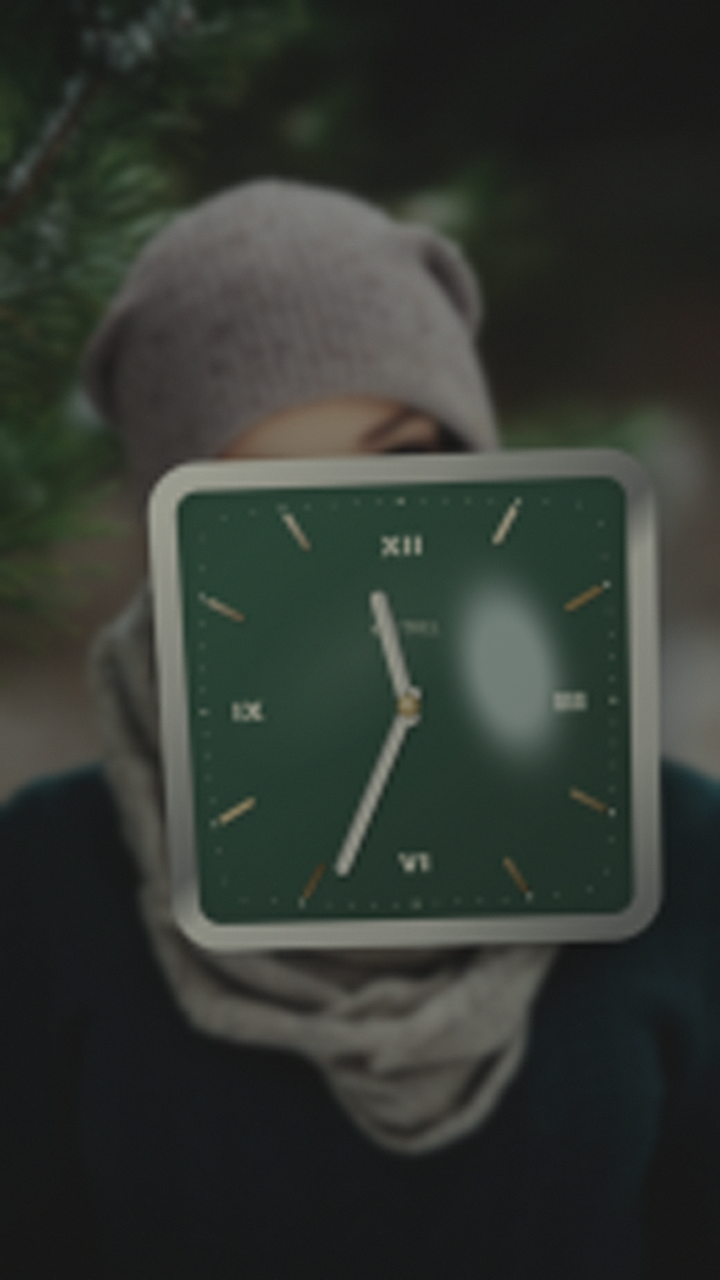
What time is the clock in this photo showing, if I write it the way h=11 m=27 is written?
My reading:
h=11 m=34
